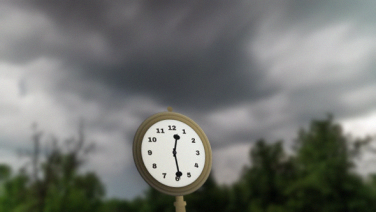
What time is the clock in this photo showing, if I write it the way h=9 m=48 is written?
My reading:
h=12 m=29
